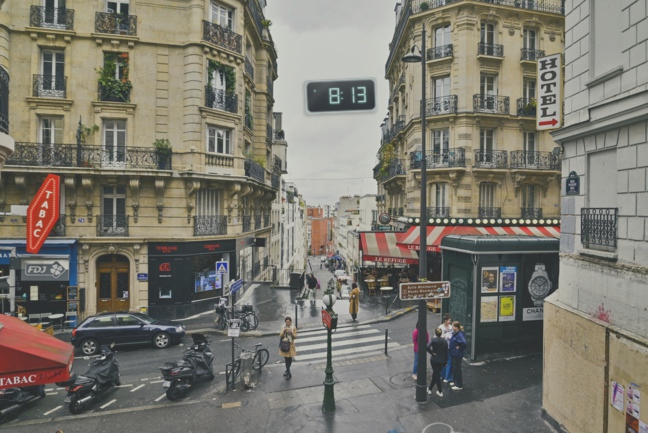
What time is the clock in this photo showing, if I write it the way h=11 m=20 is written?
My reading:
h=8 m=13
